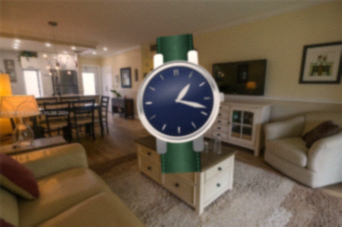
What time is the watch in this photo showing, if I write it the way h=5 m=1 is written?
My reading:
h=1 m=18
